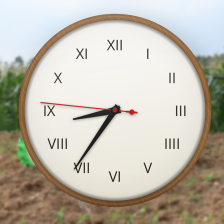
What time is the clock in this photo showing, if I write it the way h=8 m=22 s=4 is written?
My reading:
h=8 m=35 s=46
